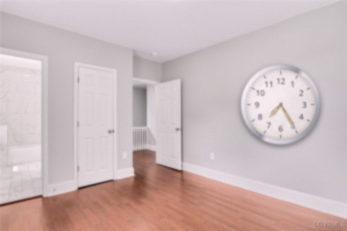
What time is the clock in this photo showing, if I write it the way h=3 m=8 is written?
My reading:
h=7 m=25
